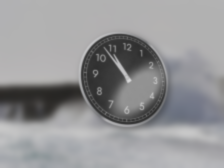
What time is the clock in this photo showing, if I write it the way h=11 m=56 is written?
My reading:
h=10 m=53
